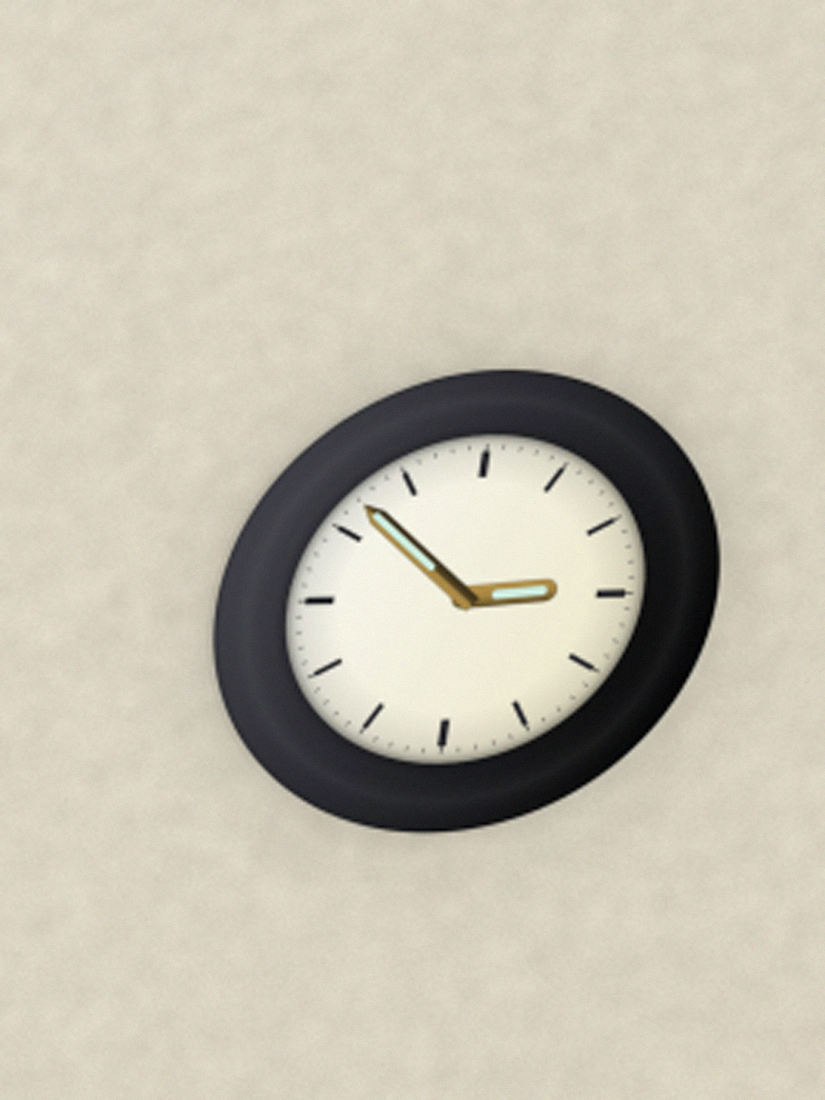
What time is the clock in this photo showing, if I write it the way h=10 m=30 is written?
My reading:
h=2 m=52
